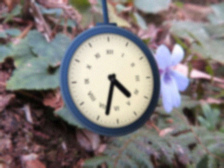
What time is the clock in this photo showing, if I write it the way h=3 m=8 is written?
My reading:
h=4 m=33
